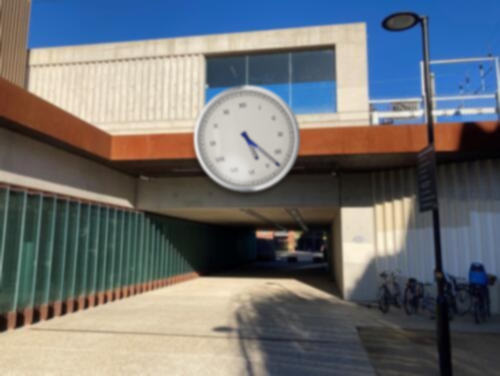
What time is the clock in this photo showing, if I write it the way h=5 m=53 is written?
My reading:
h=5 m=23
